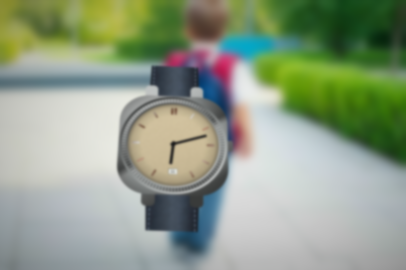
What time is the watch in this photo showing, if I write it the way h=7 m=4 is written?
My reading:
h=6 m=12
